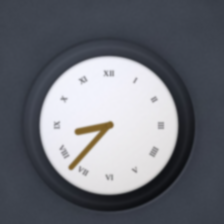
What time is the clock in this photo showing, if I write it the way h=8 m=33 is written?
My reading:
h=8 m=37
